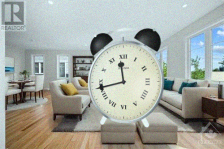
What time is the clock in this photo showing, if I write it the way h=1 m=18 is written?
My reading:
h=11 m=43
